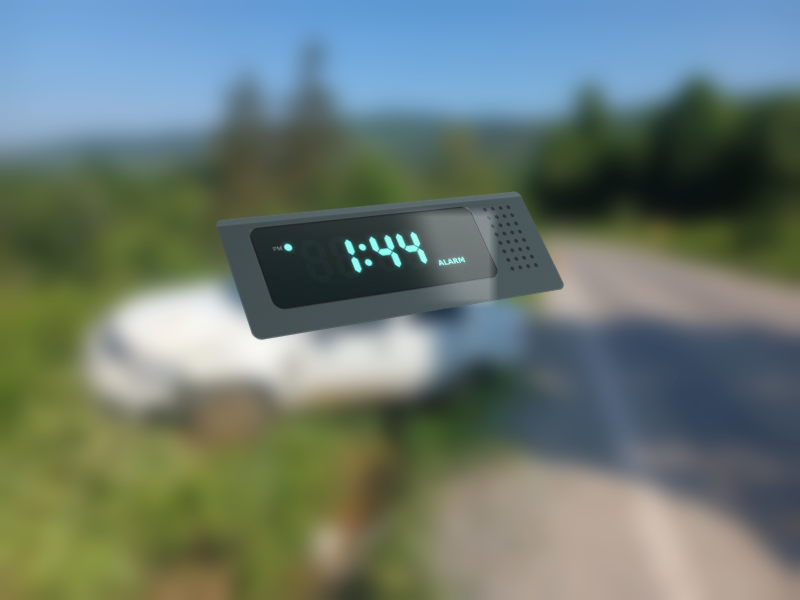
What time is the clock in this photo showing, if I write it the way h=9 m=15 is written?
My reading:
h=1 m=44
